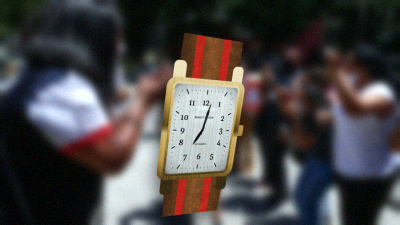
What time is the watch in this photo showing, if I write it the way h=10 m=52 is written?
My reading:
h=7 m=2
